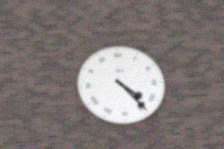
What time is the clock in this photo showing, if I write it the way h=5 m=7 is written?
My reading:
h=4 m=24
